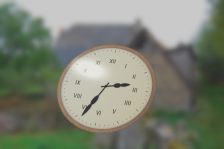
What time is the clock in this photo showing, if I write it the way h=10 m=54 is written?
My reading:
h=2 m=34
